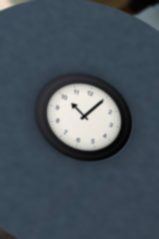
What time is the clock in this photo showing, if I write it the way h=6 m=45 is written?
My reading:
h=10 m=5
